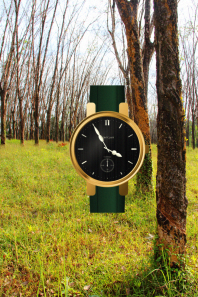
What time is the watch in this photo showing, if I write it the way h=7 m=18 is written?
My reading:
h=3 m=55
